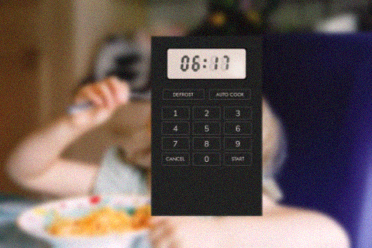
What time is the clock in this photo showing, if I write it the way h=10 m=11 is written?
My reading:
h=6 m=17
